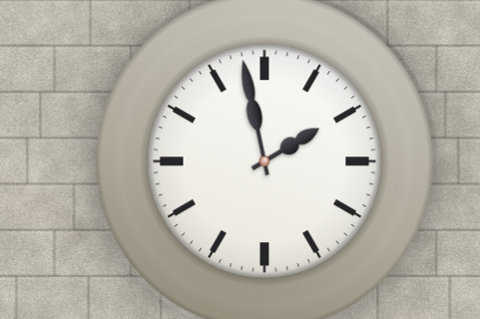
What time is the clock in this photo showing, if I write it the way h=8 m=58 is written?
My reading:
h=1 m=58
